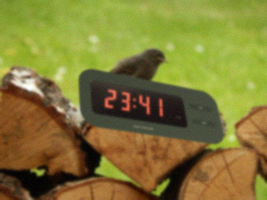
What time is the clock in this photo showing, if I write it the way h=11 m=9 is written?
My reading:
h=23 m=41
